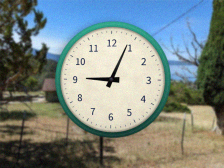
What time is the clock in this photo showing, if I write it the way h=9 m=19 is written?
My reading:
h=9 m=4
